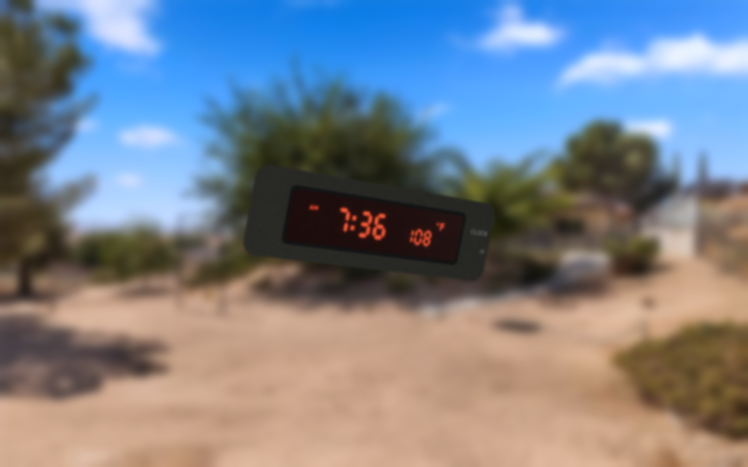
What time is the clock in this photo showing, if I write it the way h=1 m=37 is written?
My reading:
h=7 m=36
